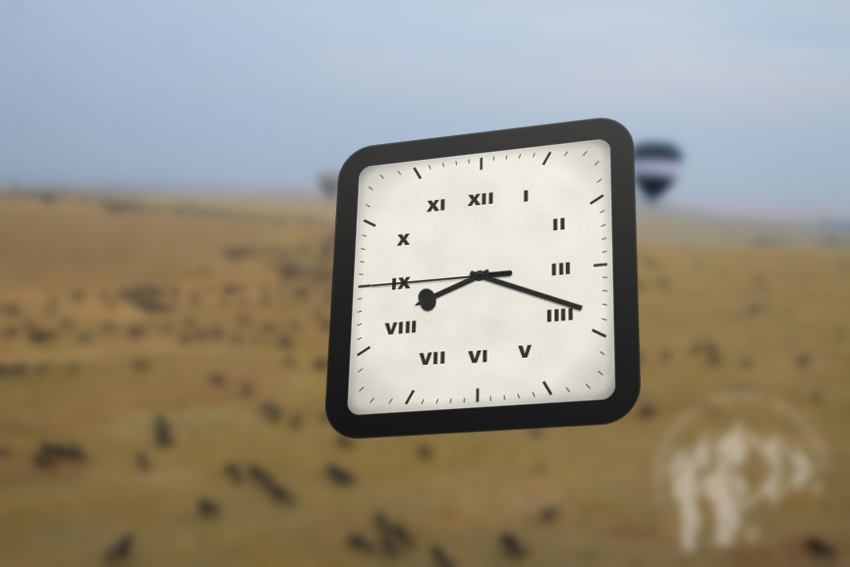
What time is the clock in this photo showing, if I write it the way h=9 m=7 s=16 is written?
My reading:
h=8 m=18 s=45
